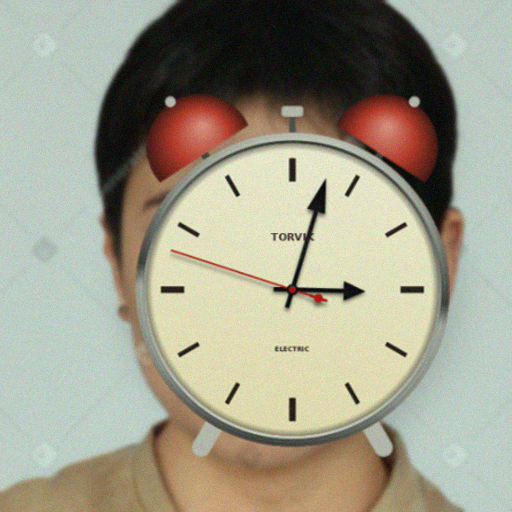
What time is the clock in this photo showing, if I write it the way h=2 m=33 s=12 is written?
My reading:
h=3 m=2 s=48
